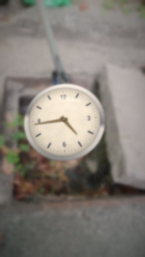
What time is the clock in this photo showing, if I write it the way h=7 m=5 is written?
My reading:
h=4 m=44
